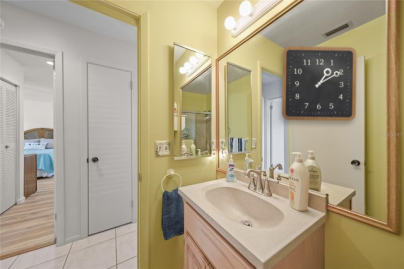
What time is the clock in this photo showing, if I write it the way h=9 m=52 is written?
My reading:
h=1 m=10
